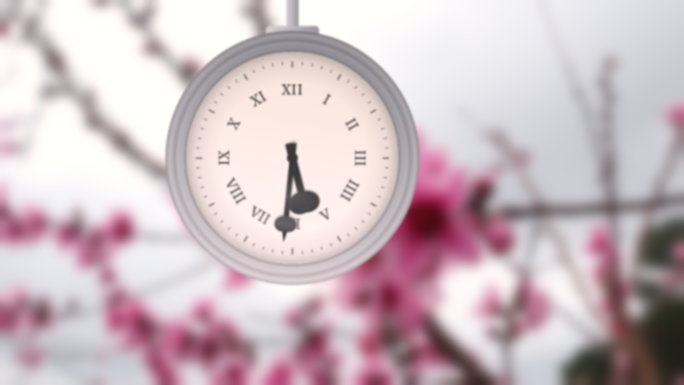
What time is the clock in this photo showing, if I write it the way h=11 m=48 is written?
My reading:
h=5 m=31
